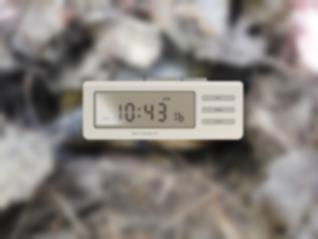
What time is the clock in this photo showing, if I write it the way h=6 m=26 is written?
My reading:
h=10 m=43
